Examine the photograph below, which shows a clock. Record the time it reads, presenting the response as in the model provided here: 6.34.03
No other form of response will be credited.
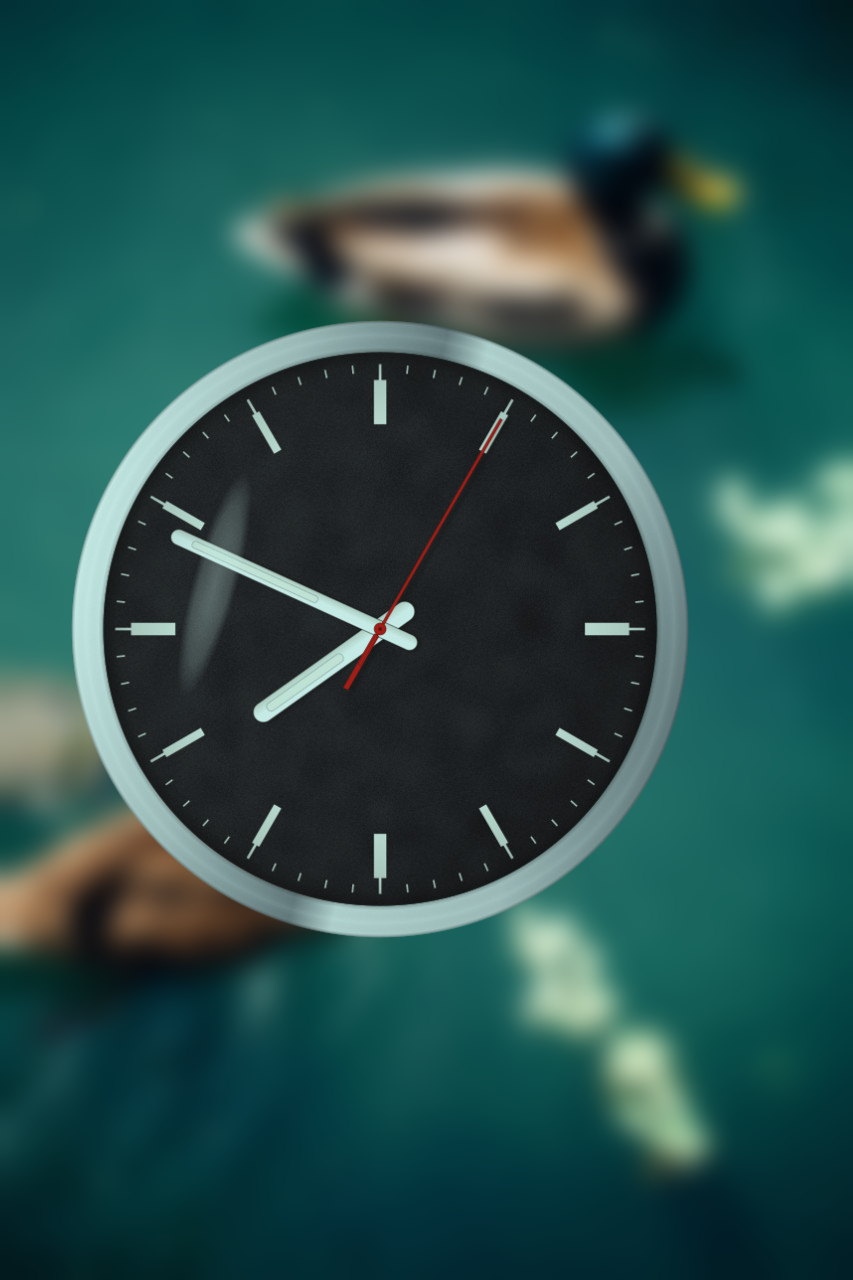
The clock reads 7.49.05
